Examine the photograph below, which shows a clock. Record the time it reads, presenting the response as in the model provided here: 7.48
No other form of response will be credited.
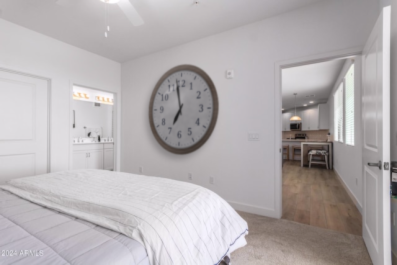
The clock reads 6.58
